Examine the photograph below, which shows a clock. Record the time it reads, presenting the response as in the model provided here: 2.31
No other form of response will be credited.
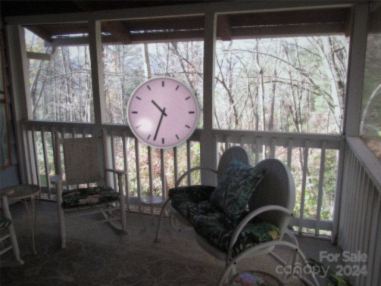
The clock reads 10.33
